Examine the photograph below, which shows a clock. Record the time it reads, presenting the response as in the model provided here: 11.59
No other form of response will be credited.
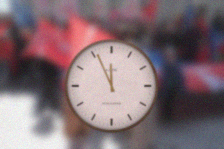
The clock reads 11.56
